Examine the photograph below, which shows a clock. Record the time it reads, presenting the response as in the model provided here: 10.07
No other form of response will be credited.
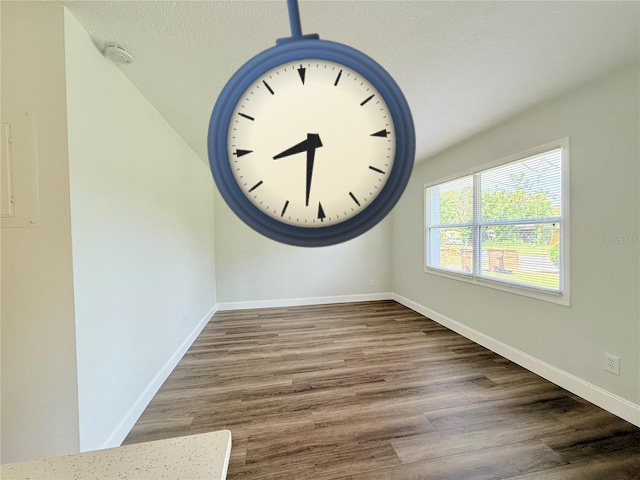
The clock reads 8.32
